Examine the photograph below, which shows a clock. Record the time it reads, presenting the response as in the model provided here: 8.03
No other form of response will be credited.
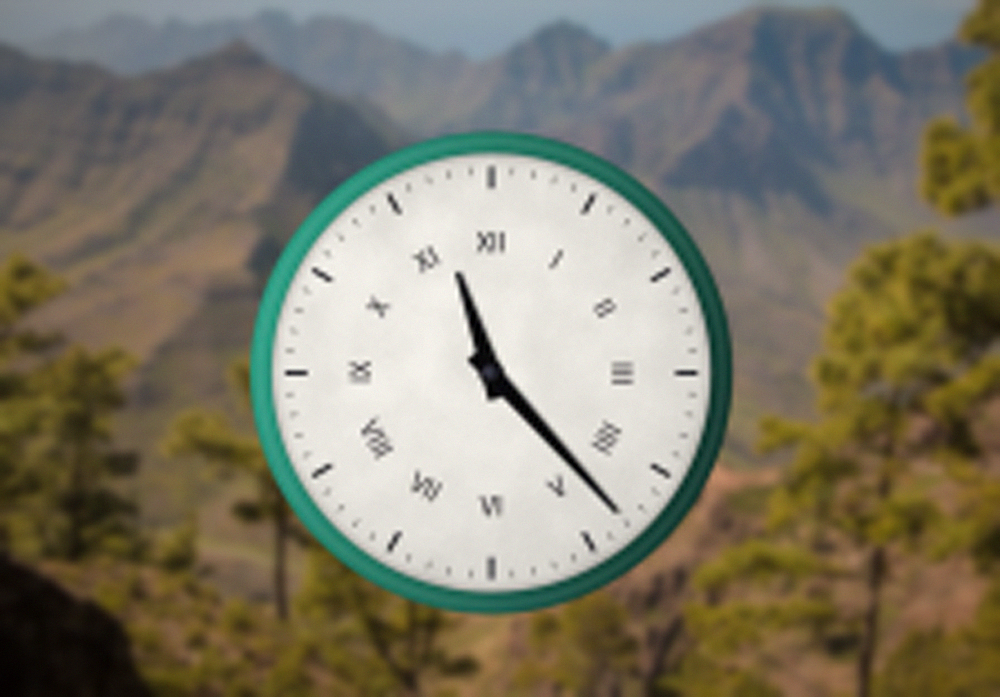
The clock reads 11.23
